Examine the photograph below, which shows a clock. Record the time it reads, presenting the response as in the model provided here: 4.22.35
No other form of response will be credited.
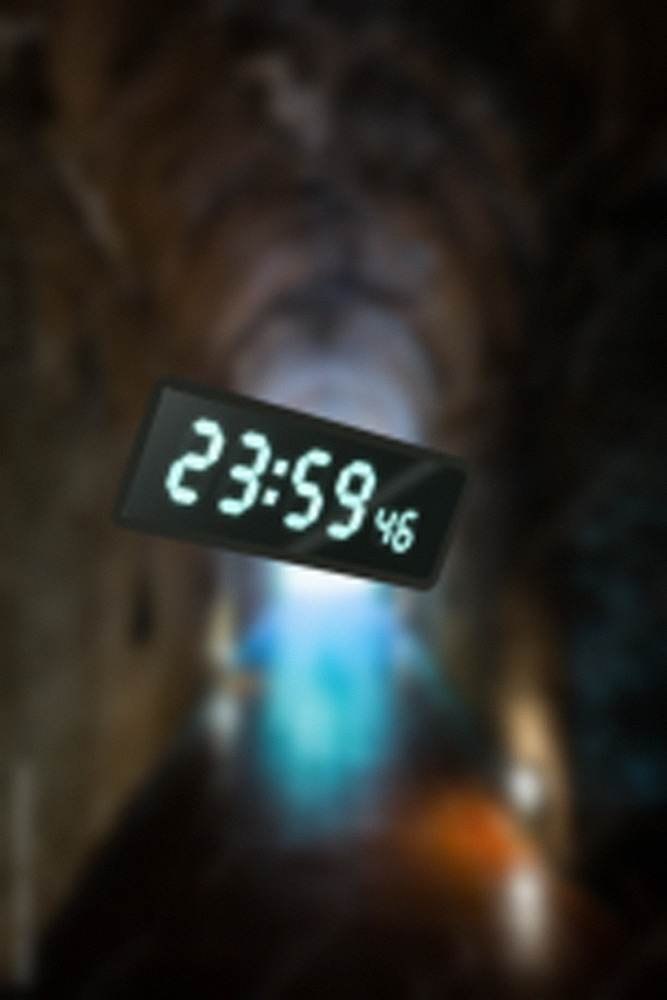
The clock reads 23.59.46
